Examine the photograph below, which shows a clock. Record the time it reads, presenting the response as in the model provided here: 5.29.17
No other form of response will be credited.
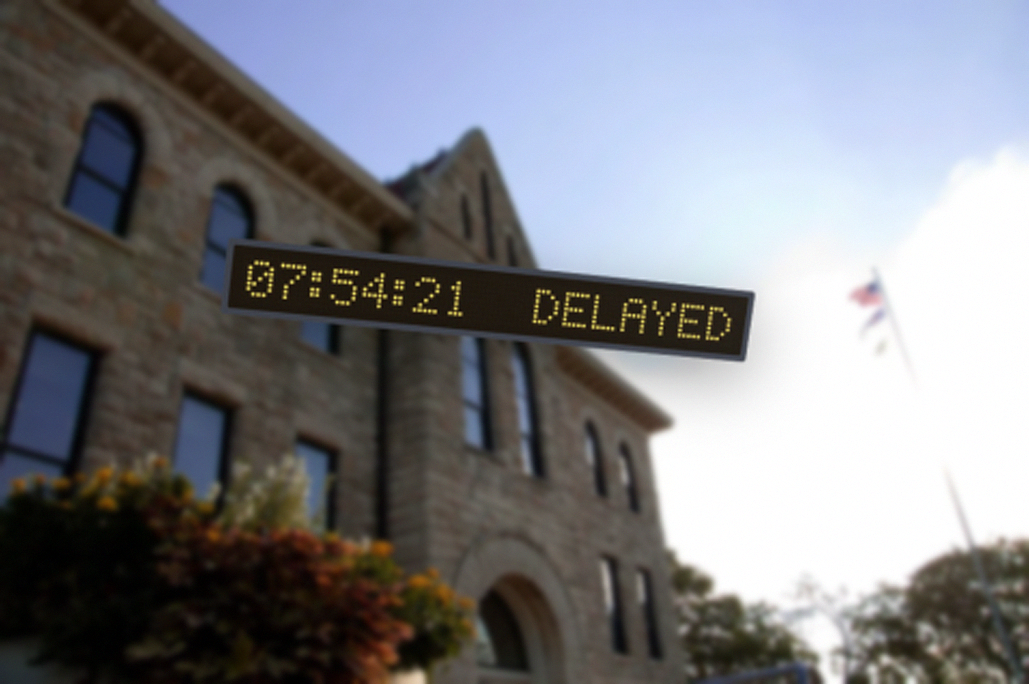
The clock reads 7.54.21
